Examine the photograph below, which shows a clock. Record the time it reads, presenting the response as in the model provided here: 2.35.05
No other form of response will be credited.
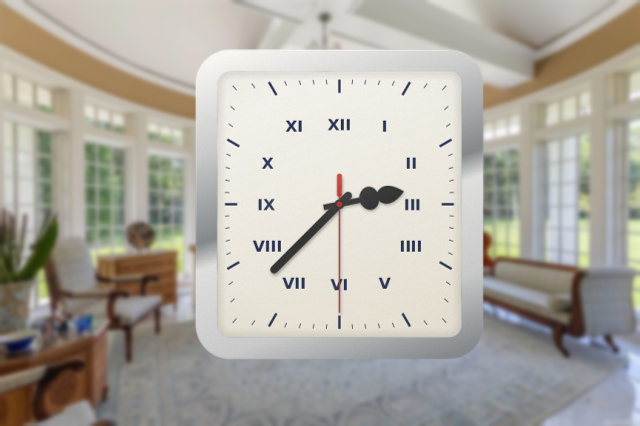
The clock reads 2.37.30
